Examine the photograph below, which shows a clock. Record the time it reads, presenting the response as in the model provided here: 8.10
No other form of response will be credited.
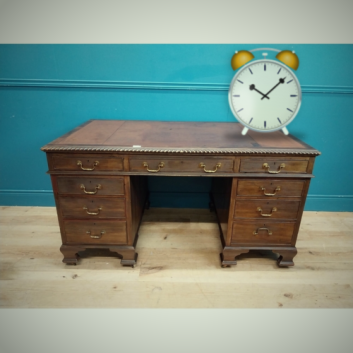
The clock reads 10.08
